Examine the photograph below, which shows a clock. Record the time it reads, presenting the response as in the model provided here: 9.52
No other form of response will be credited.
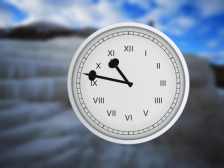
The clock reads 10.47
